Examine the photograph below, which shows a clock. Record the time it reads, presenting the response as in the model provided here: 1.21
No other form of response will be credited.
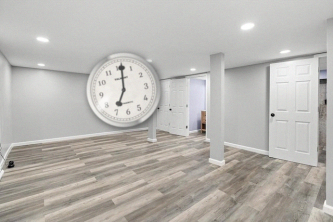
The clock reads 7.01
